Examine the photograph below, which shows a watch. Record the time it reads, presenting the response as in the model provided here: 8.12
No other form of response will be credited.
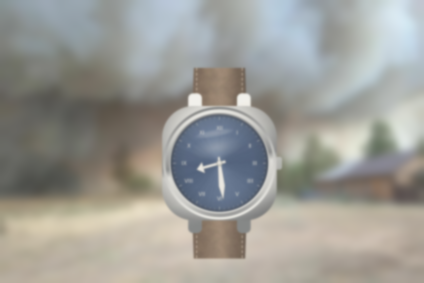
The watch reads 8.29
